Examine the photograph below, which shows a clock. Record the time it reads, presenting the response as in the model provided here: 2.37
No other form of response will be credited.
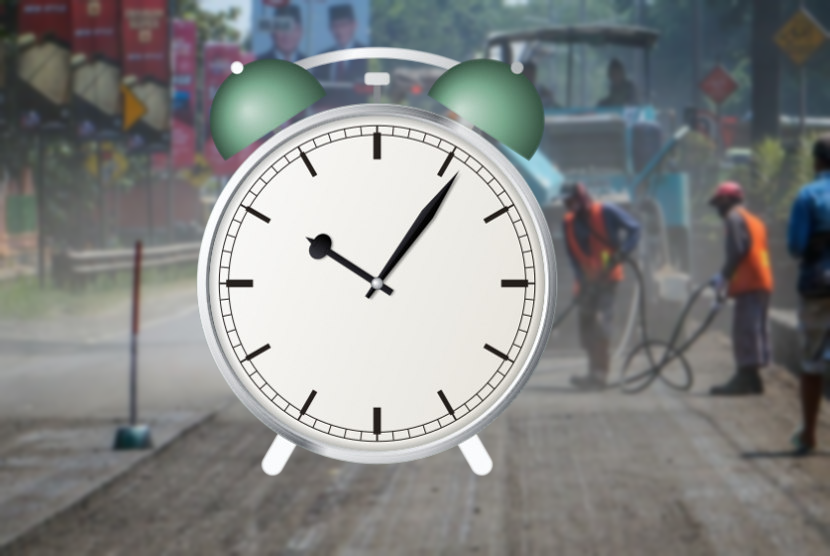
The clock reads 10.06
